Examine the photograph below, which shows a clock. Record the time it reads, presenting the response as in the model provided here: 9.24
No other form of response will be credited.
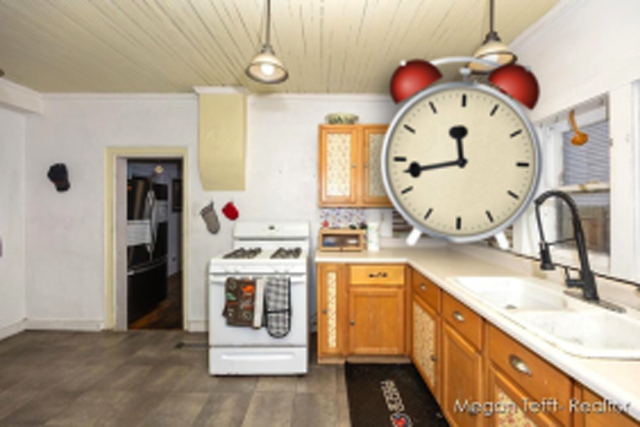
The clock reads 11.43
